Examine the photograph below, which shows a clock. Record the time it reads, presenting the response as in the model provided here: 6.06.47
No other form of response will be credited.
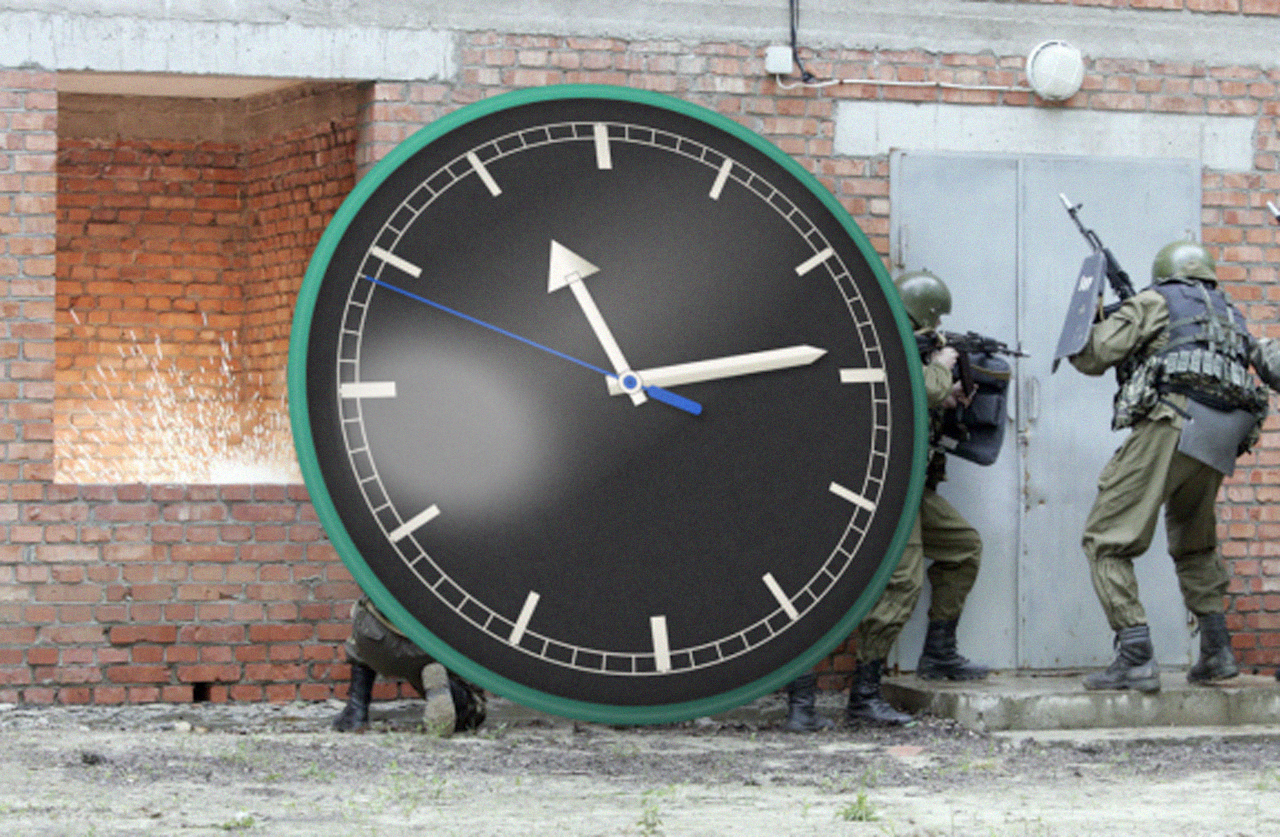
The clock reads 11.13.49
